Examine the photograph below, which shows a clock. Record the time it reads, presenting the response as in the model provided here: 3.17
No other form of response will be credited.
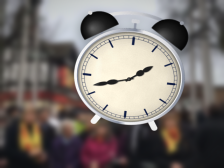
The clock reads 1.42
